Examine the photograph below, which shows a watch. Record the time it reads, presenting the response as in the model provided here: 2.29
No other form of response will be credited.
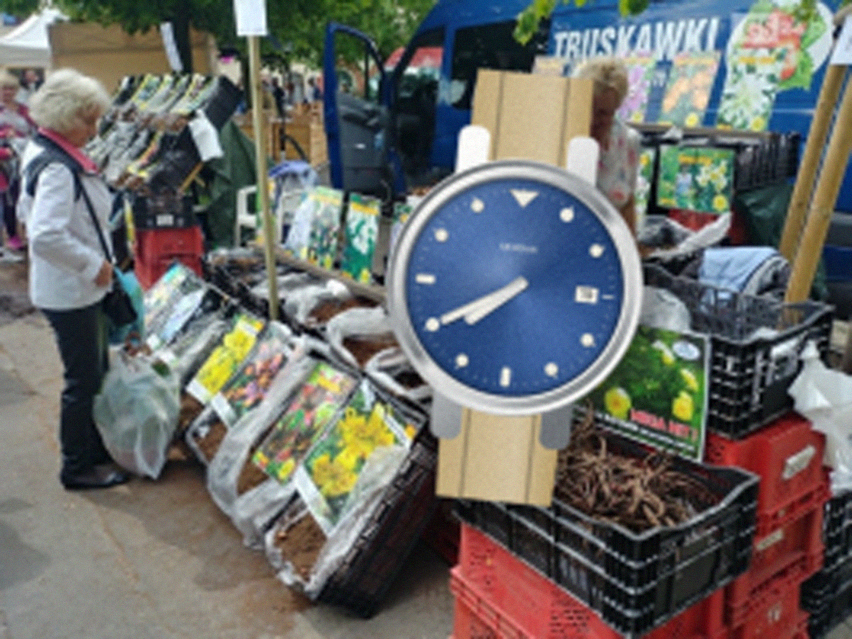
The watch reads 7.40
